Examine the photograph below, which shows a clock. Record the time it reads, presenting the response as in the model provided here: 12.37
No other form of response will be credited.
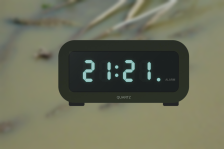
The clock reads 21.21
